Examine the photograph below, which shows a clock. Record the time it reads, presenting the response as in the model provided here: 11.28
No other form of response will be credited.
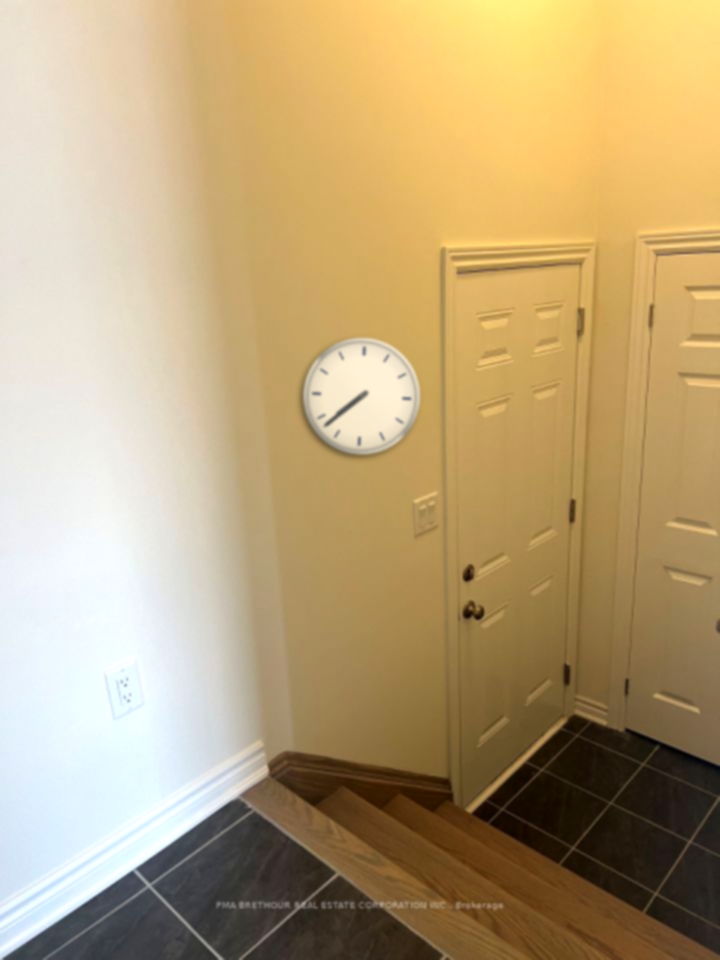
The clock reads 7.38
